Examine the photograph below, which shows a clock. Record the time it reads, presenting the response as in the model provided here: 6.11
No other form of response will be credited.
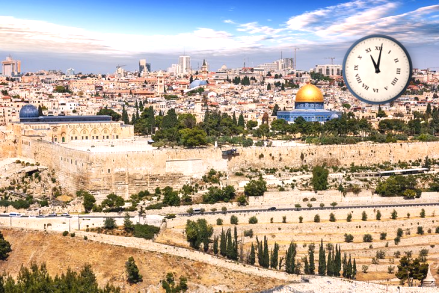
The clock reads 11.01
